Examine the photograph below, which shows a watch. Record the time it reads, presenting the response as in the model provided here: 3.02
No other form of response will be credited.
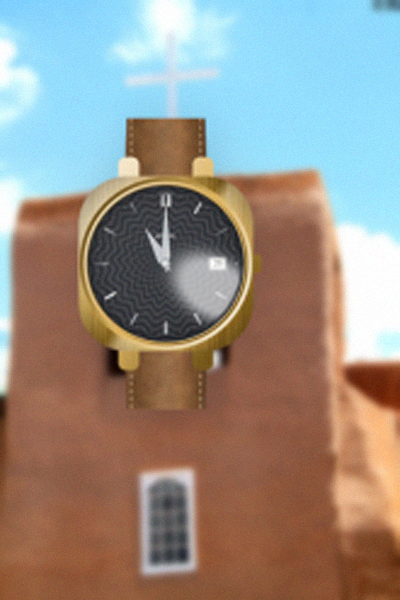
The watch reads 11.00
